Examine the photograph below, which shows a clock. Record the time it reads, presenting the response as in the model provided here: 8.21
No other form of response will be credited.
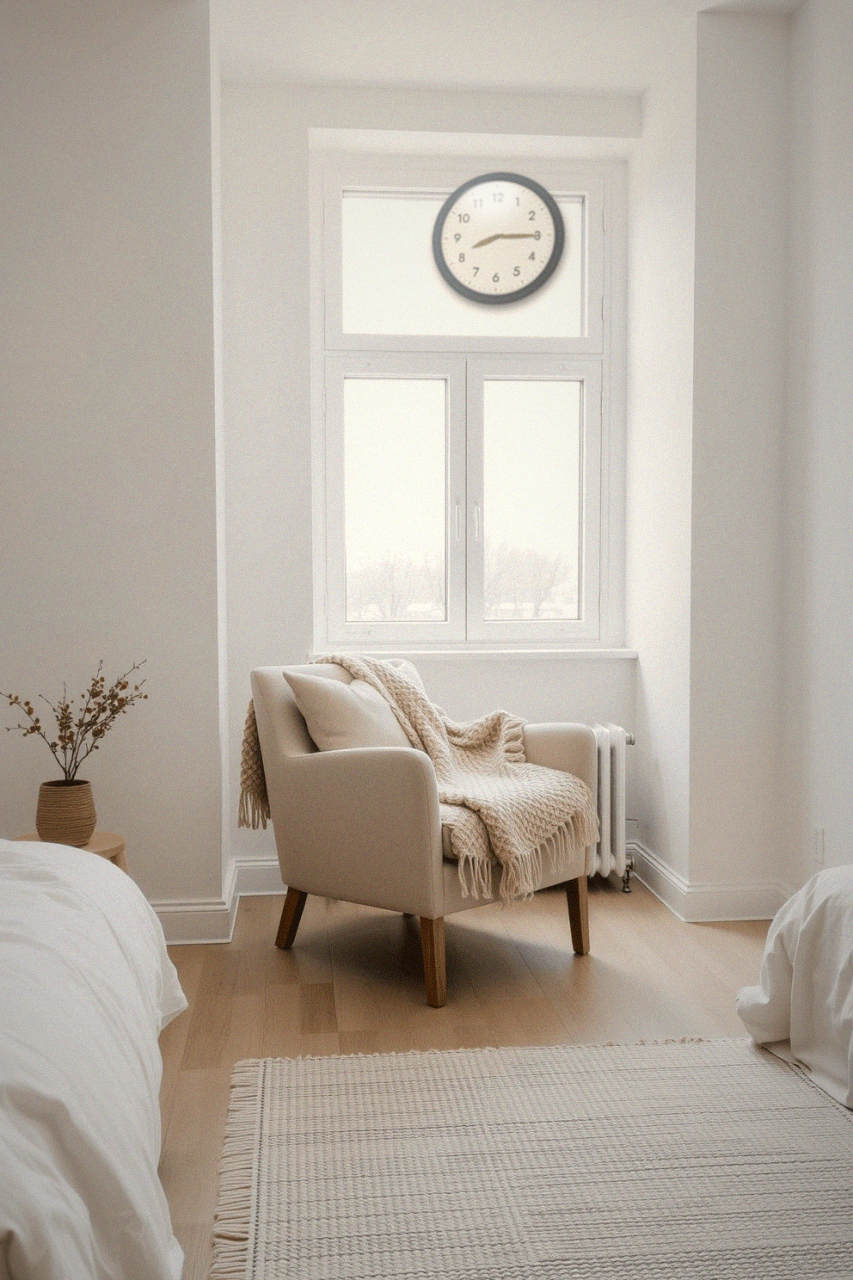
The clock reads 8.15
